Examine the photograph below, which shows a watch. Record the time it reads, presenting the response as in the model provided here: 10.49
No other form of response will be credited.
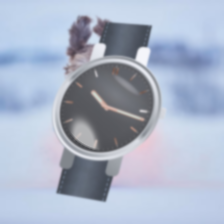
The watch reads 10.17
